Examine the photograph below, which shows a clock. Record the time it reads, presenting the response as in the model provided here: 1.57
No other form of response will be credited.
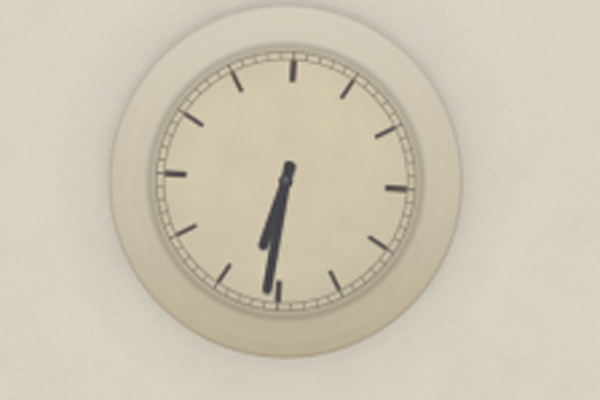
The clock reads 6.31
